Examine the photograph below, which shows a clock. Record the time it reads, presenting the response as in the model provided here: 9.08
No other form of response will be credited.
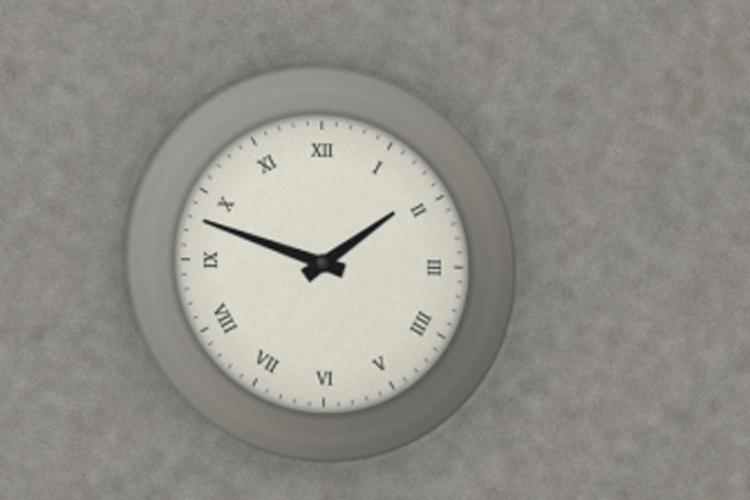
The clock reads 1.48
